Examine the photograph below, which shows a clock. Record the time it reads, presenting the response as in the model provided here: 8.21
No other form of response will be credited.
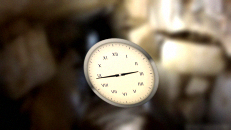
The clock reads 2.44
